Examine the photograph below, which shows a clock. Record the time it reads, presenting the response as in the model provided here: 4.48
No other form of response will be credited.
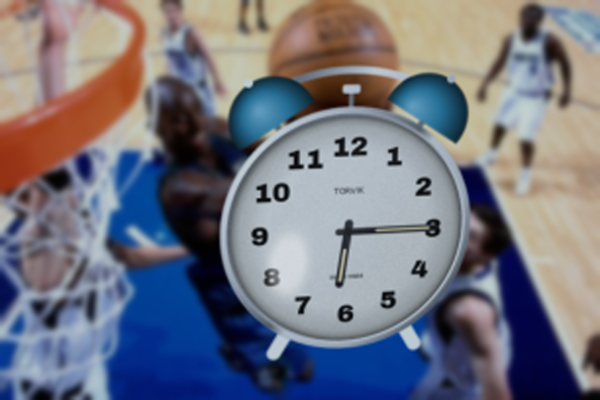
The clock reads 6.15
